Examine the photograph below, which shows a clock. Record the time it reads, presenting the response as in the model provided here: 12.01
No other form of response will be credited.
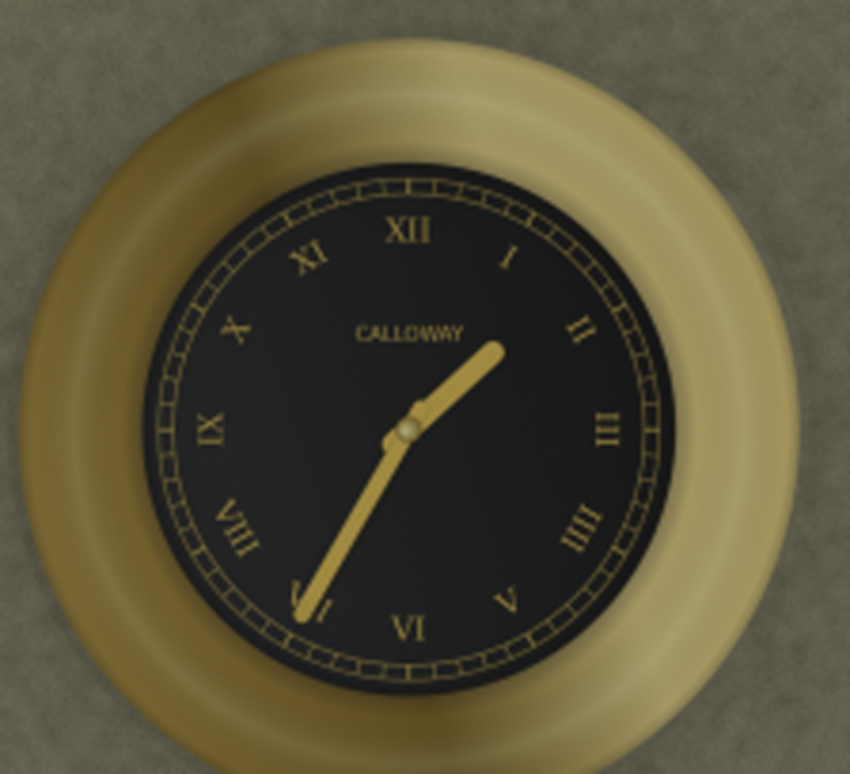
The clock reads 1.35
